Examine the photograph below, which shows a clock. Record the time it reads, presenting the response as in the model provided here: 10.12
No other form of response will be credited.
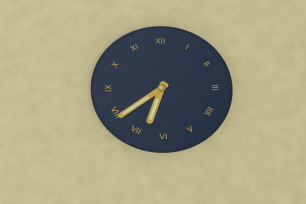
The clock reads 6.39
